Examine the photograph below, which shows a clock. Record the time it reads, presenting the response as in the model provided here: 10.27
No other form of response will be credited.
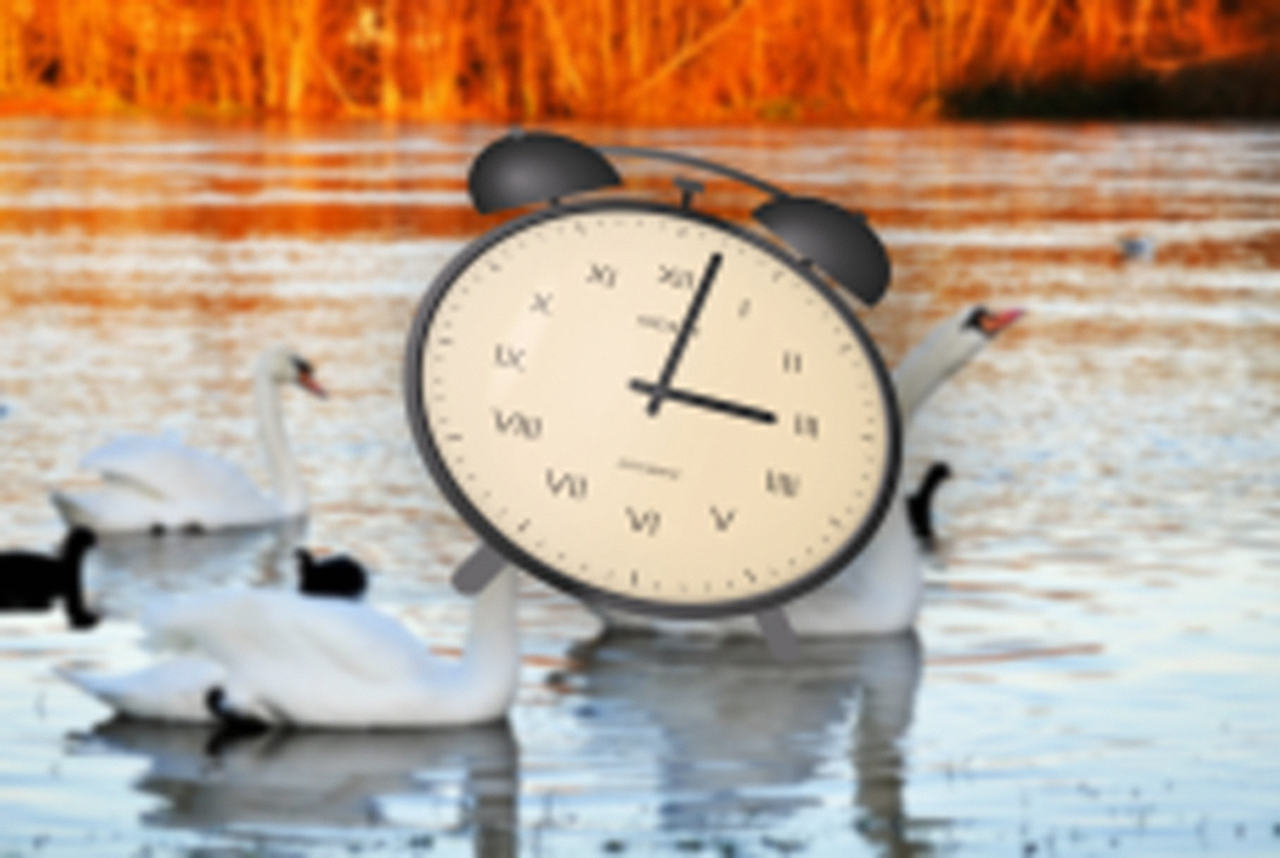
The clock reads 3.02
